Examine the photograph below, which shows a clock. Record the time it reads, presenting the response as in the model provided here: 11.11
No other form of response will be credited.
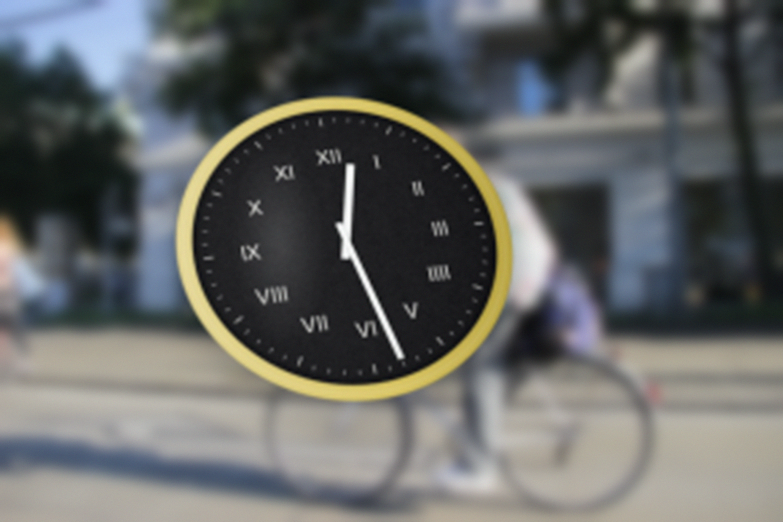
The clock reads 12.28
